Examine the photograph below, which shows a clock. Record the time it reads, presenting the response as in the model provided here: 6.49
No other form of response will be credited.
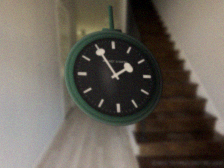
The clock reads 1.55
